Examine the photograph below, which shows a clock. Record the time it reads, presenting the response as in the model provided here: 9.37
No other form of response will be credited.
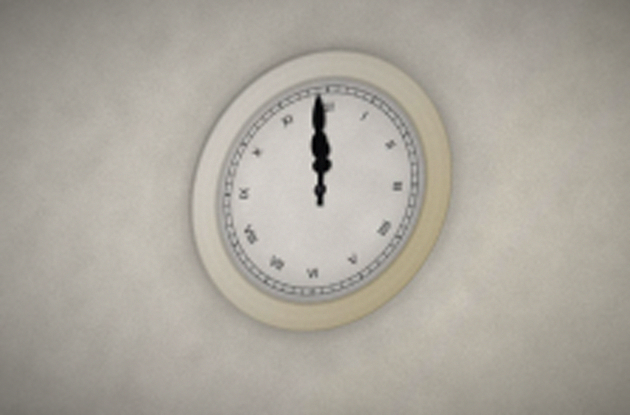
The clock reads 11.59
